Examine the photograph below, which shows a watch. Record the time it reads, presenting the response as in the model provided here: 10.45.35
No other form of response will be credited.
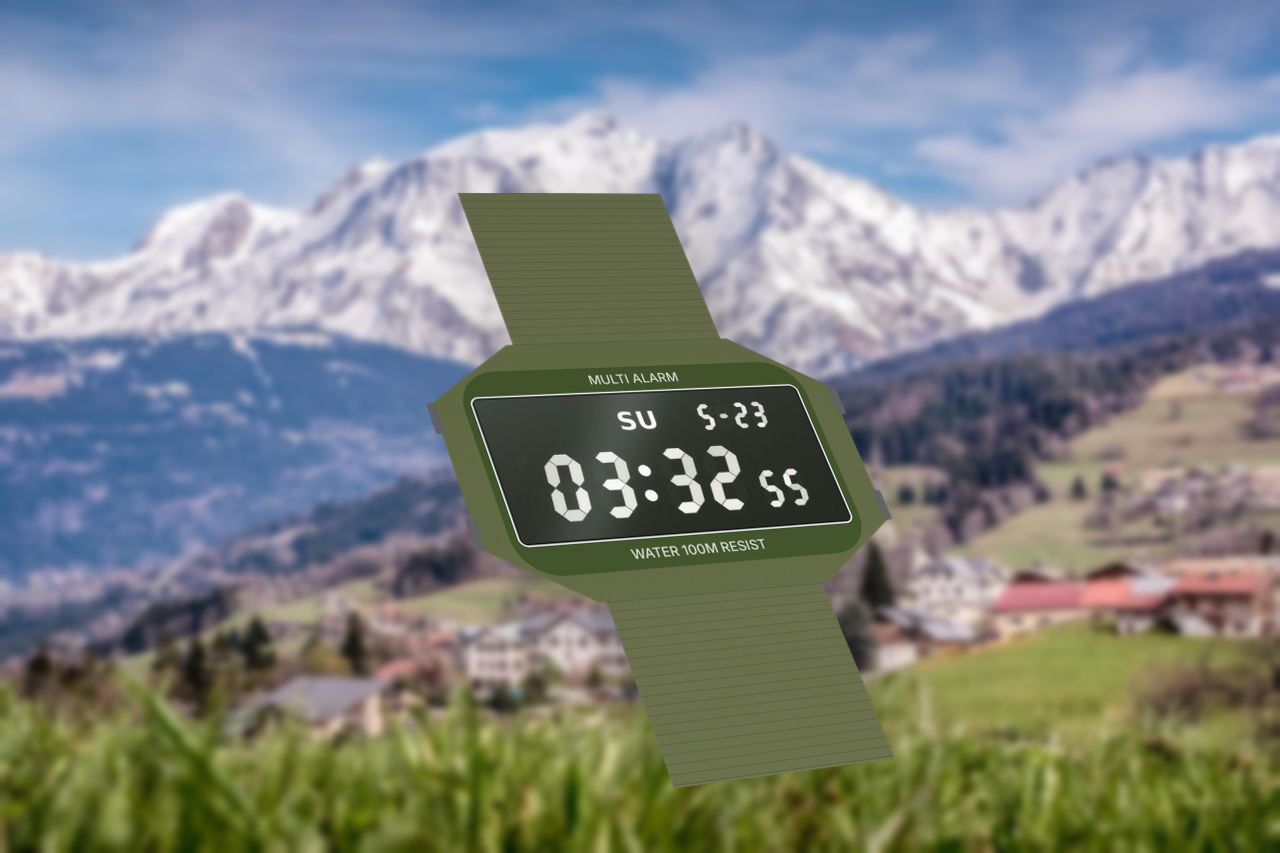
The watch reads 3.32.55
